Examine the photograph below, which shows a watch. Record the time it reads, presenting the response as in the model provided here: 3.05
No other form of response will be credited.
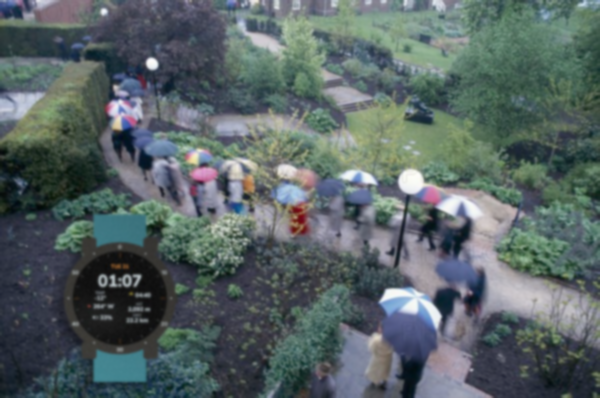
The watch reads 1.07
